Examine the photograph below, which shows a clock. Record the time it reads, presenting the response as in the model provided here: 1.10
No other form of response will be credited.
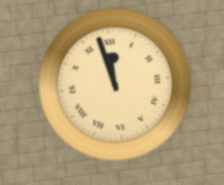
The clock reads 11.58
